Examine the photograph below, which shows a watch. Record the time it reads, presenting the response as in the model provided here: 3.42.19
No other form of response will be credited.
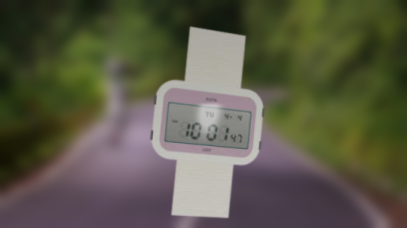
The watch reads 10.01.47
